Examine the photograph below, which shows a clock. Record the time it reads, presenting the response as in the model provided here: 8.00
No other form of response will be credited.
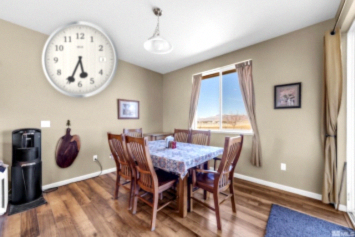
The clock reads 5.34
